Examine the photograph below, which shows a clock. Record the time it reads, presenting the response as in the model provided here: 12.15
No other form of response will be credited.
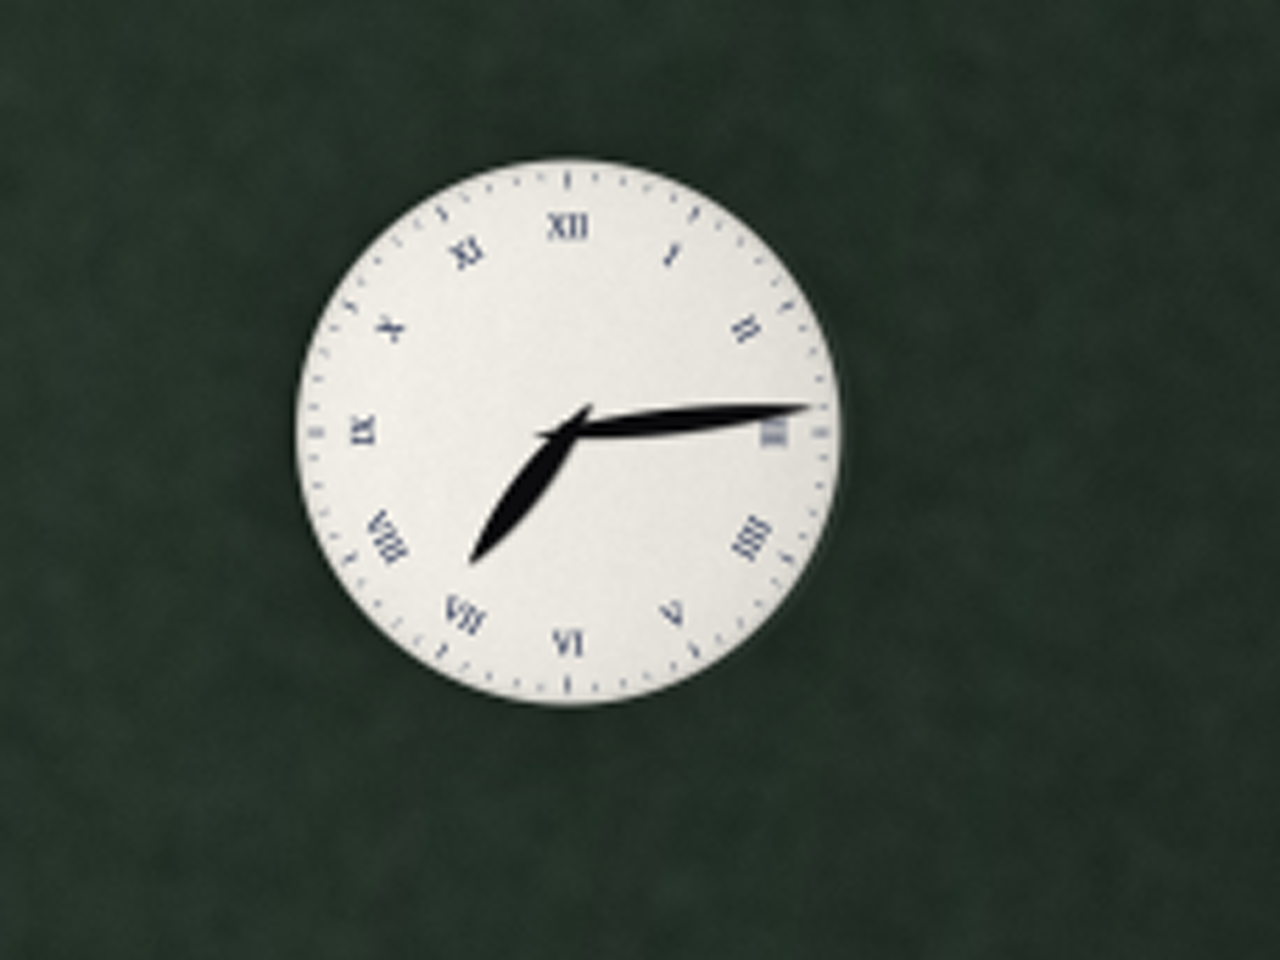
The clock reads 7.14
